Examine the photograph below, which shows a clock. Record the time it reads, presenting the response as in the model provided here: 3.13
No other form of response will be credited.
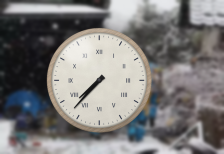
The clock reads 7.37
